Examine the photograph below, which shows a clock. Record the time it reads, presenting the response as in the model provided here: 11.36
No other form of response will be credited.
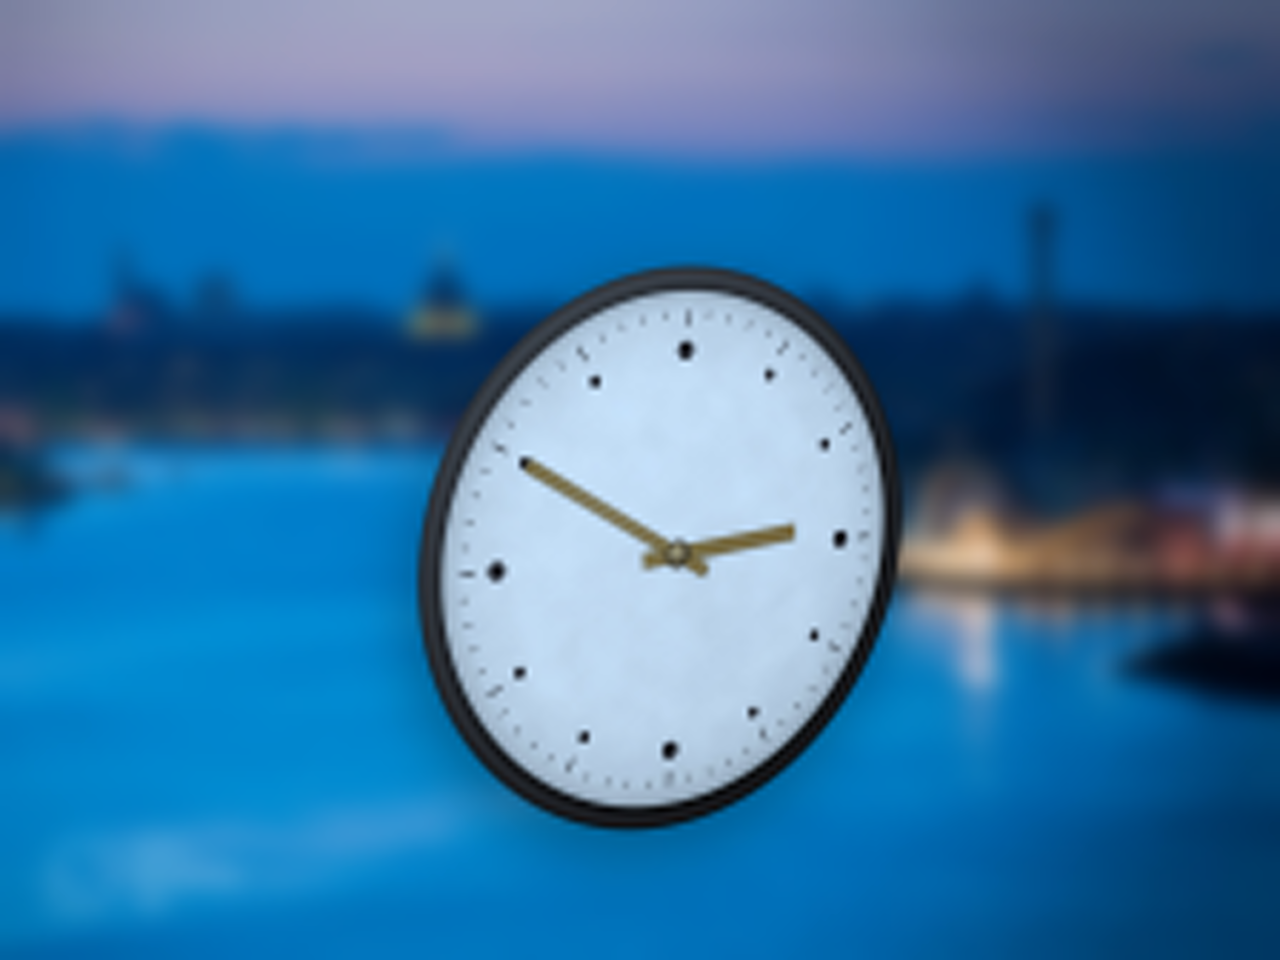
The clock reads 2.50
